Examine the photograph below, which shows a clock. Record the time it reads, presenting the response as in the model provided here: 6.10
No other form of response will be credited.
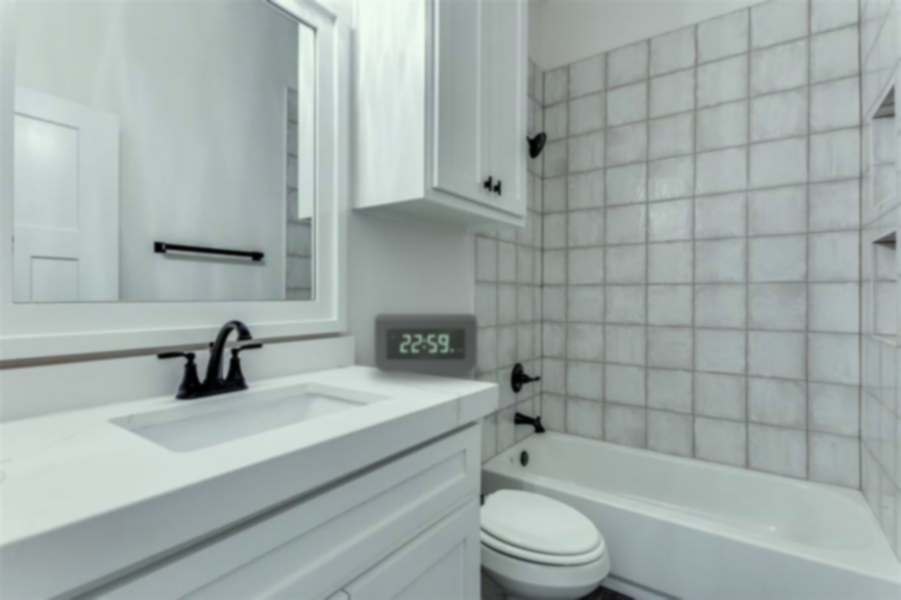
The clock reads 22.59
